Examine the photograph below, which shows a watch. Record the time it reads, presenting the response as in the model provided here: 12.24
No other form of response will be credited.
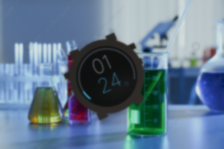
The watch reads 1.24
